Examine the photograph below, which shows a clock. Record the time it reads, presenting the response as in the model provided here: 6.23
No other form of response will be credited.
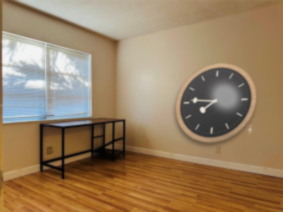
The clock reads 7.46
